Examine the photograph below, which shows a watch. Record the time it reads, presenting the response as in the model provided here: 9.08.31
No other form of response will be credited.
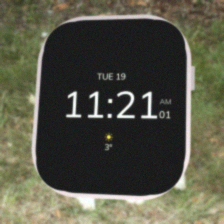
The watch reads 11.21.01
